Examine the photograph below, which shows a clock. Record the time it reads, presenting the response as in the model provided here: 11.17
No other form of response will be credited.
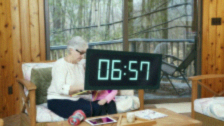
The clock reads 6.57
